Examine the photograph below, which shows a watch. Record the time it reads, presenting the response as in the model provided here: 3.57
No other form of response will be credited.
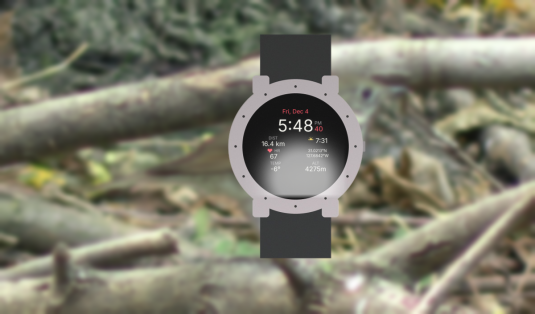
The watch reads 5.48
